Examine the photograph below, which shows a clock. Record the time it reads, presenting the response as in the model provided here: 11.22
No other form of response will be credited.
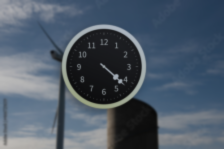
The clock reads 4.22
